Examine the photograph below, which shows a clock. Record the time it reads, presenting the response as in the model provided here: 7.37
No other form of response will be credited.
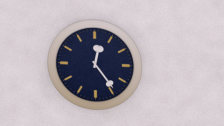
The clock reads 12.24
